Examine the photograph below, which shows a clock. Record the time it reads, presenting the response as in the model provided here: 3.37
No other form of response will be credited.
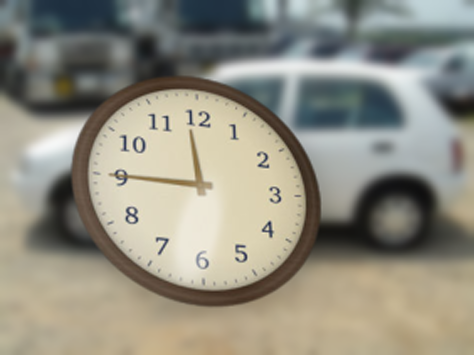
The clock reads 11.45
